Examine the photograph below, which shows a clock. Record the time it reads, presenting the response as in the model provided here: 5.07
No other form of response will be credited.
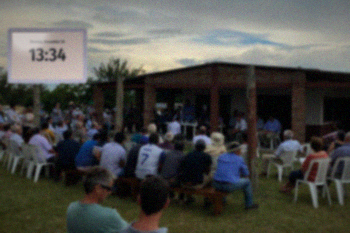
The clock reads 13.34
